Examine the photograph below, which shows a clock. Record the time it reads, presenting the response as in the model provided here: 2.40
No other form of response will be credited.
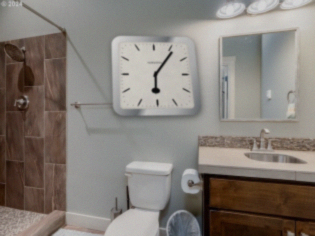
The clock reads 6.06
